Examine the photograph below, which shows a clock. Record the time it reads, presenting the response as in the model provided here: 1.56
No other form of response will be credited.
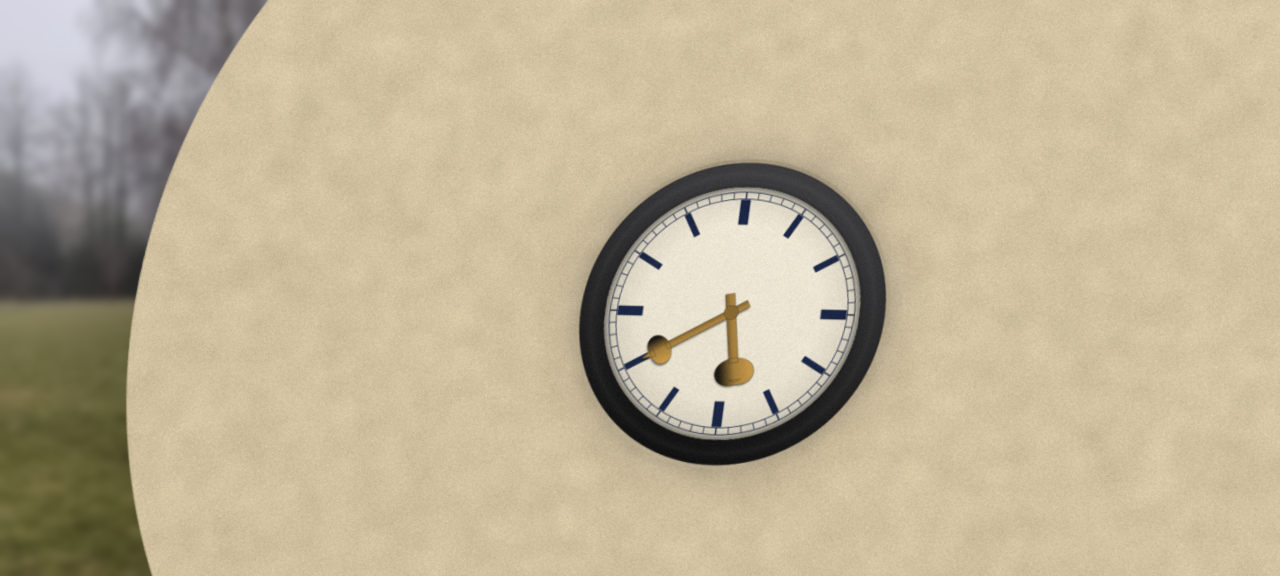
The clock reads 5.40
